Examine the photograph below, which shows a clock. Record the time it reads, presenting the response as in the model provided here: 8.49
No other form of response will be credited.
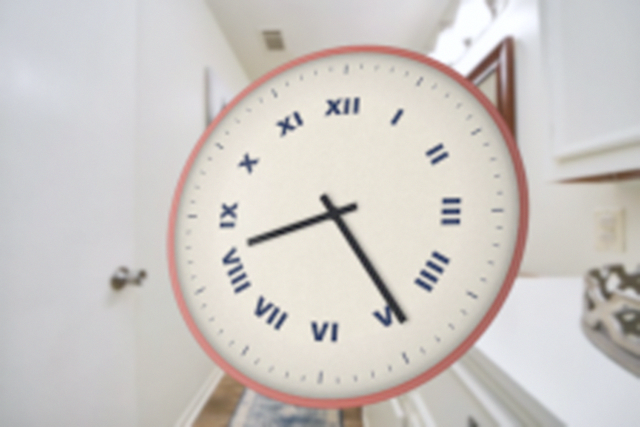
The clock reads 8.24
